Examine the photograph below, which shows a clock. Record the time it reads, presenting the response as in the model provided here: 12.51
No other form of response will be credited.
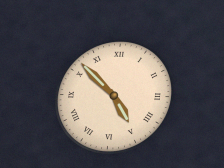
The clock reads 4.52
